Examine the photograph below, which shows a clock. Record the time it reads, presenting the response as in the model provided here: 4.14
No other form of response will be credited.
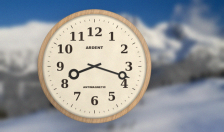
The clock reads 8.18
